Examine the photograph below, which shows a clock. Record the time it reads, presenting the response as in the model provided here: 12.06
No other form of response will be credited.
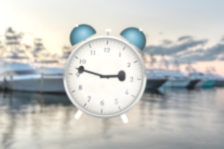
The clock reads 2.47
